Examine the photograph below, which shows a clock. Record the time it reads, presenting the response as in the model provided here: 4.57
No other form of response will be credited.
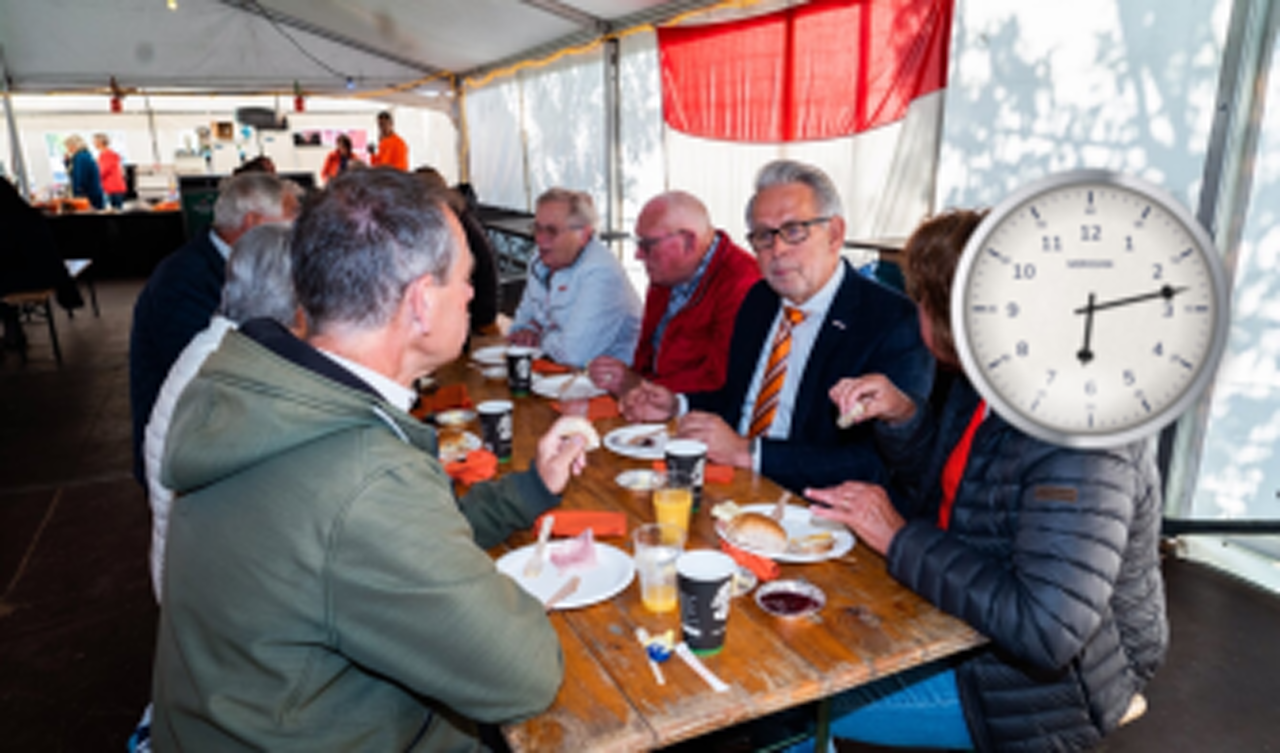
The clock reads 6.13
